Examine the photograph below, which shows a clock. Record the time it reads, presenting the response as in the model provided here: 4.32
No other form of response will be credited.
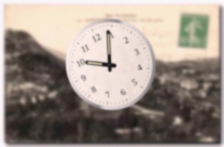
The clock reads 10.04
